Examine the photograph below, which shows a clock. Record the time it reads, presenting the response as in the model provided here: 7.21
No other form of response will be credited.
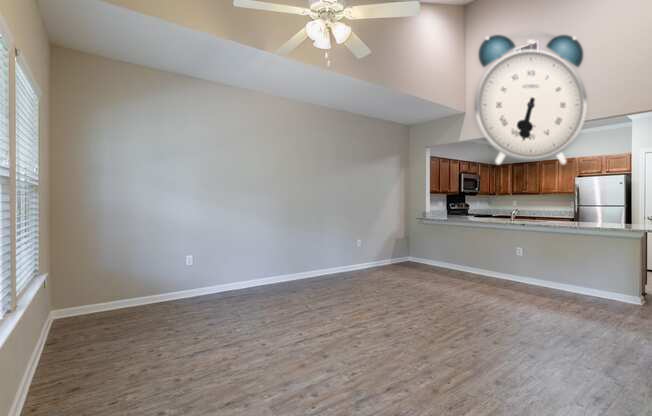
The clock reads 6.32
